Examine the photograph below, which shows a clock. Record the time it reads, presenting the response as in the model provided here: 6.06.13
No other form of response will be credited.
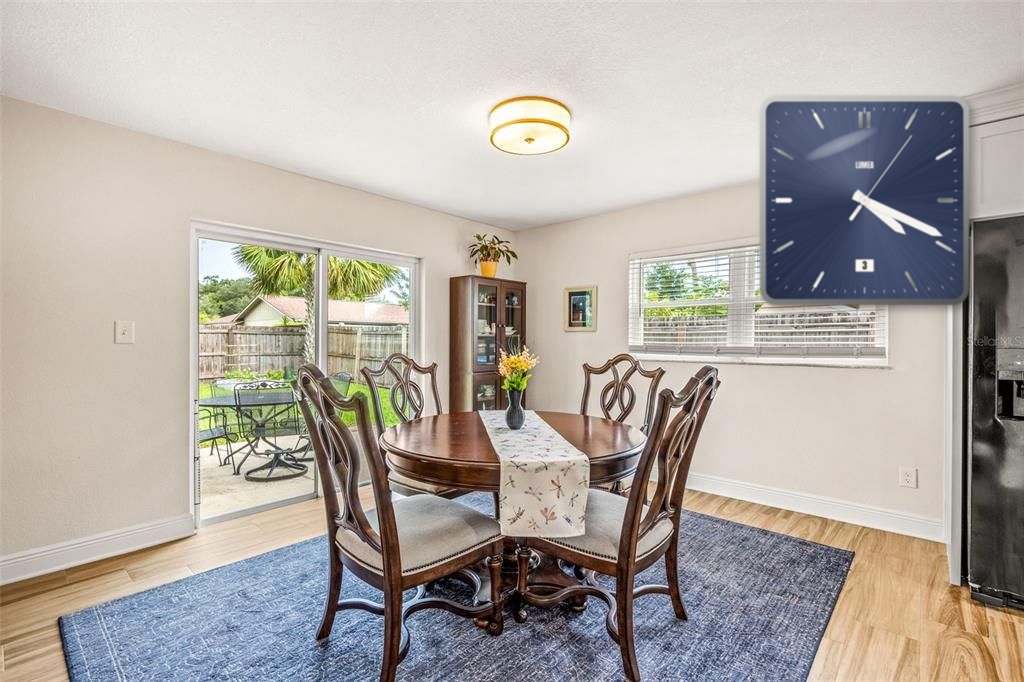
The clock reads 4.19.06
